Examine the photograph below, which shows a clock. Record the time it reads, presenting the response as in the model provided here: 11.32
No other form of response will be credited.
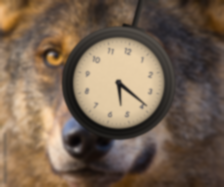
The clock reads 5.19
